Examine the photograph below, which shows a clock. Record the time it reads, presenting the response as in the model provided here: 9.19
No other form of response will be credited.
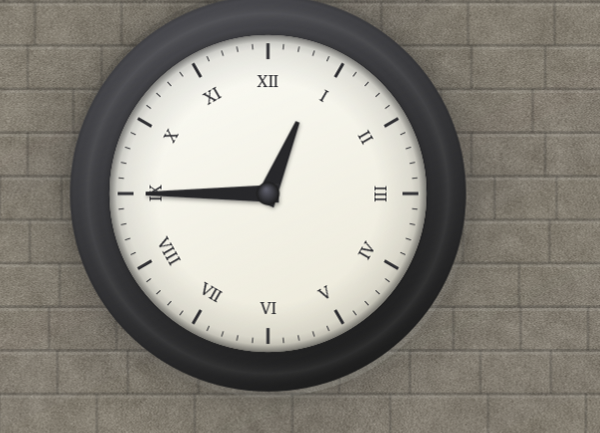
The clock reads 12.45
